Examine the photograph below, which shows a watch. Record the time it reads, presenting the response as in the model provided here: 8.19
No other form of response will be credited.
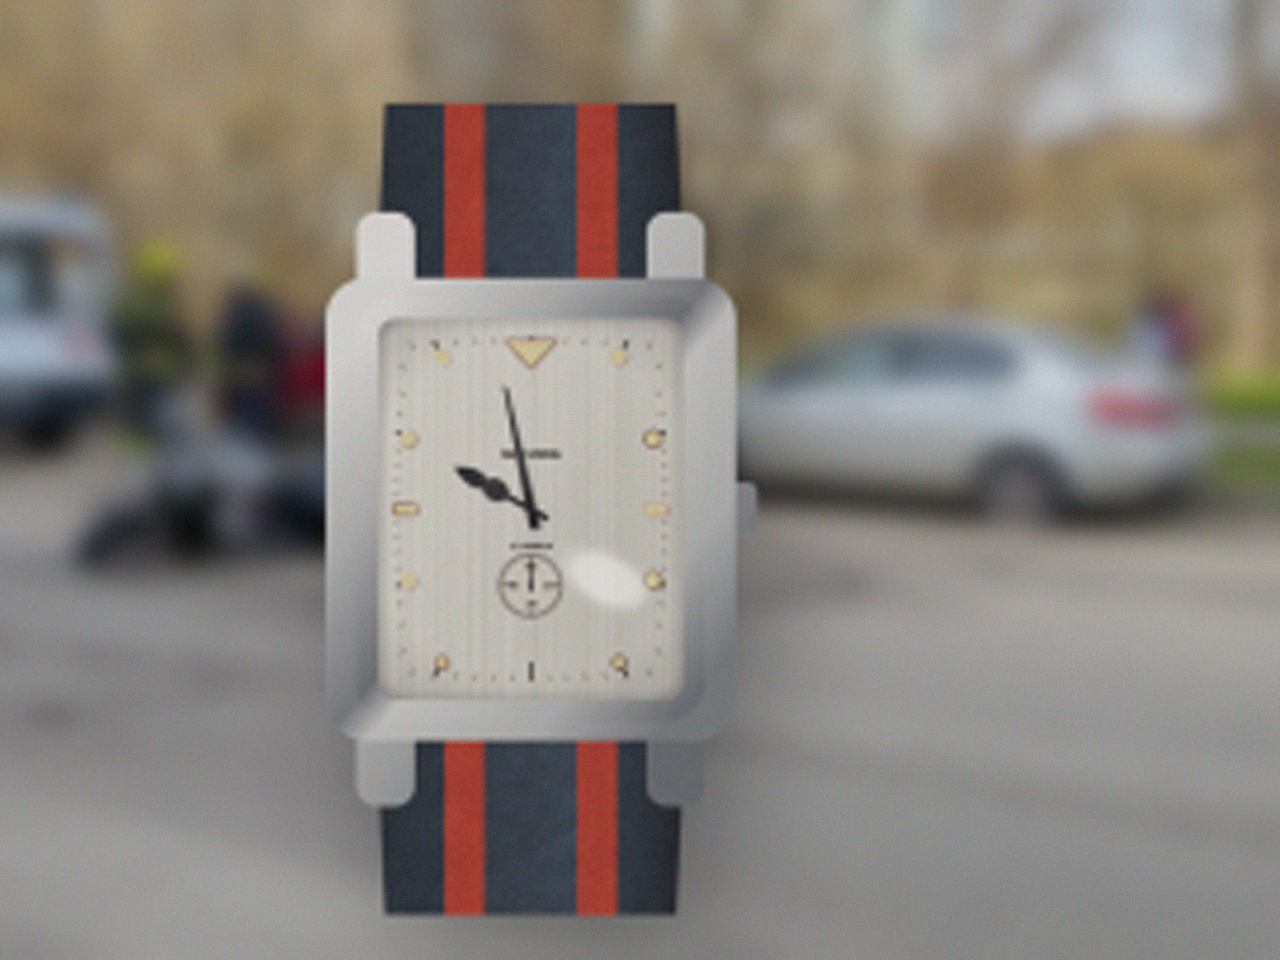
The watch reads 9.58
